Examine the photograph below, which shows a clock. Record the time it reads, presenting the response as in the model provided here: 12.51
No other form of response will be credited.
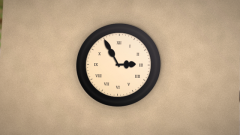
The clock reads 2.55
